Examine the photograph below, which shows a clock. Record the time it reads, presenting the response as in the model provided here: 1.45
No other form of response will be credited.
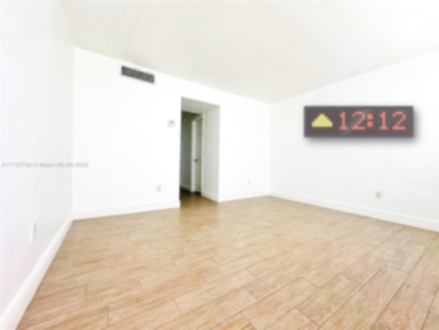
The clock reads 12.12
